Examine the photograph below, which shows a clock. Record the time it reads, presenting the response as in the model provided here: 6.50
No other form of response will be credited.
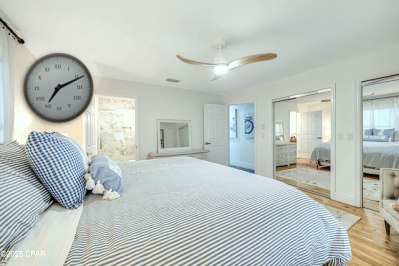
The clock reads 7.11
